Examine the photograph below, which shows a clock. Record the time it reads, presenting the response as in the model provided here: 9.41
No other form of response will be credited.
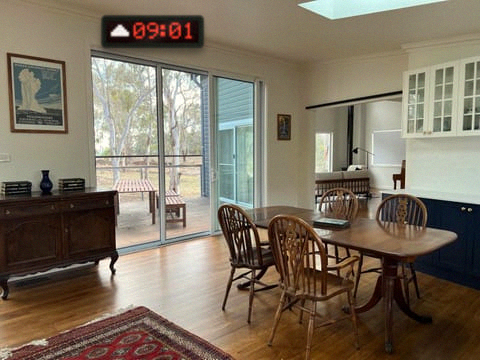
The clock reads 9.01
